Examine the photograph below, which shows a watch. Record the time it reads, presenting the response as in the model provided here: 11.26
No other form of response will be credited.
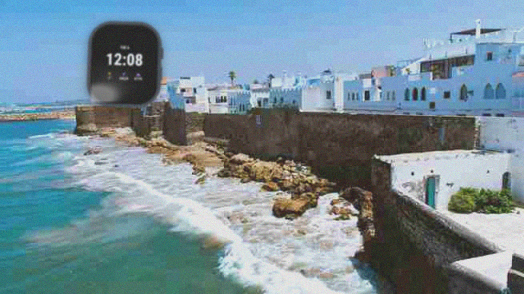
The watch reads 12.08
